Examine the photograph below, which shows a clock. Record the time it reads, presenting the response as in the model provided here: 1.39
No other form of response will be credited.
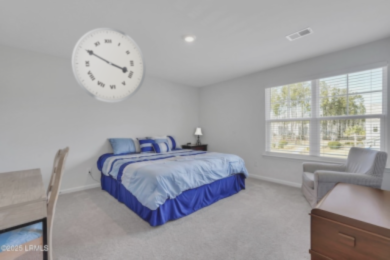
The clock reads 3.50
